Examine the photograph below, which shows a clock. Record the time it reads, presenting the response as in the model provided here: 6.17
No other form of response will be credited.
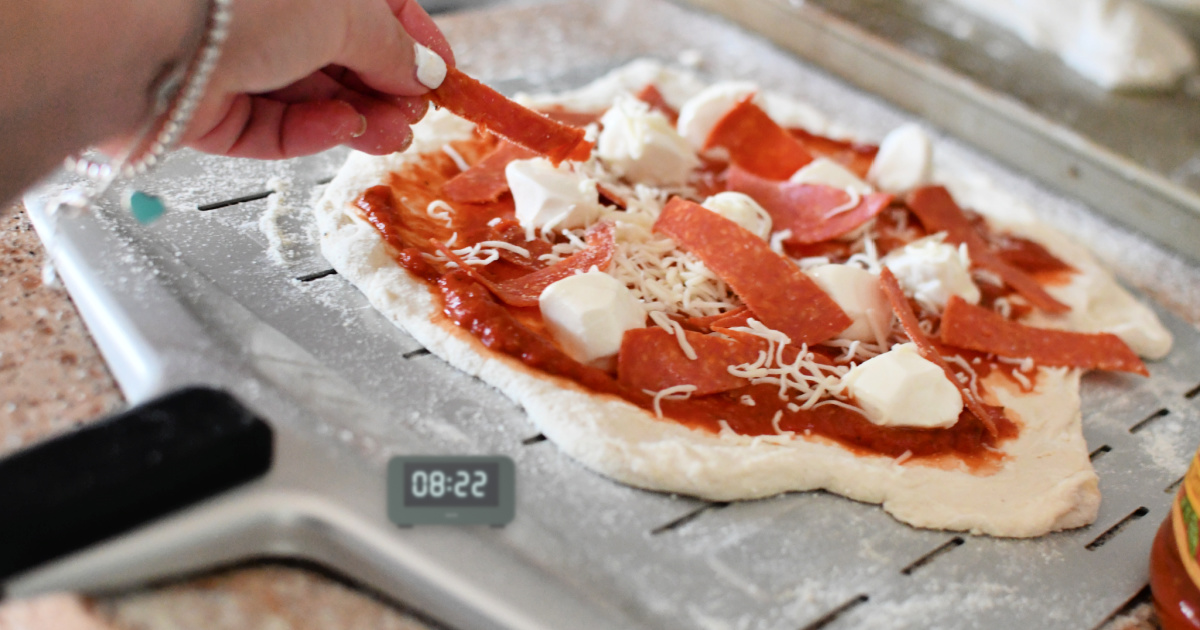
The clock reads 8.22
